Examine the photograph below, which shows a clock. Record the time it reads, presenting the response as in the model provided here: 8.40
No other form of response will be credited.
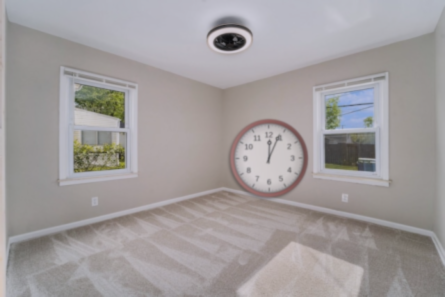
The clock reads 12.04
